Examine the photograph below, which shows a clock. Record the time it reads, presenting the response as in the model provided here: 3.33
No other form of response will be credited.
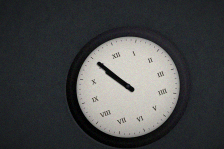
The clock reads 10.55
